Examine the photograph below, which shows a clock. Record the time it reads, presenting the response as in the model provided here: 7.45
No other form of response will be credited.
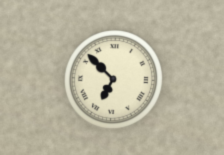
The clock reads 6.52
